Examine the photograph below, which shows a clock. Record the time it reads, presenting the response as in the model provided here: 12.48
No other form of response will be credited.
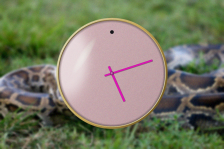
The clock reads 5.12
